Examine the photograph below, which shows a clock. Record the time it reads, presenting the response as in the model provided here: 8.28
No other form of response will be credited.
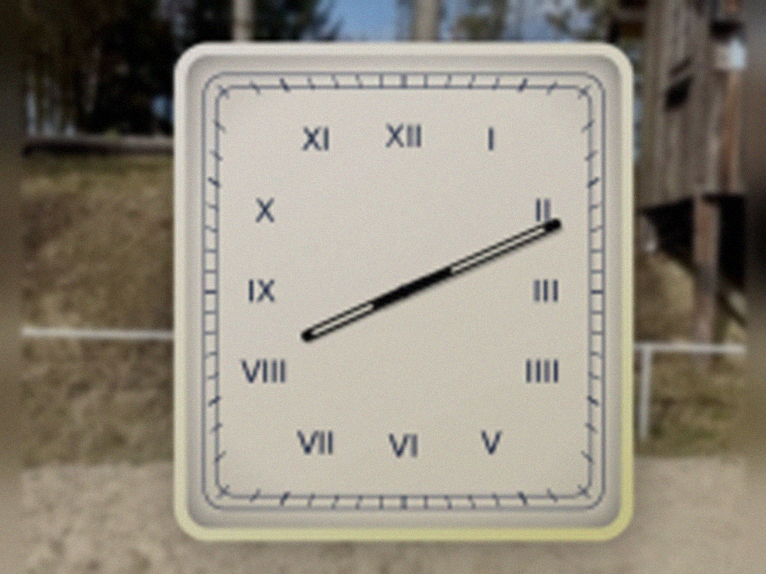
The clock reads 8.11
